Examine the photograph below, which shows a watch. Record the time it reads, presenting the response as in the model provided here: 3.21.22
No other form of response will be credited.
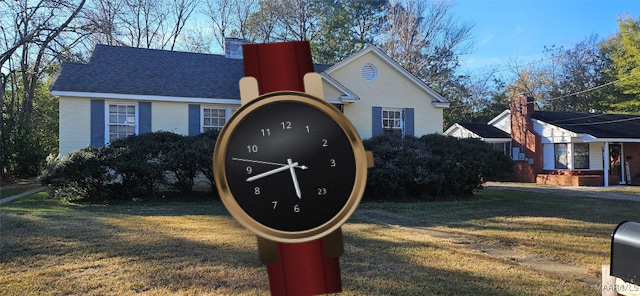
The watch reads 5.42.47
